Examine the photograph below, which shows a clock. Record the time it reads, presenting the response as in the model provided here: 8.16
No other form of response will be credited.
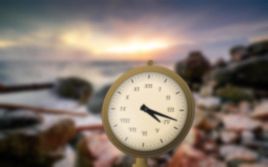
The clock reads 4.18
